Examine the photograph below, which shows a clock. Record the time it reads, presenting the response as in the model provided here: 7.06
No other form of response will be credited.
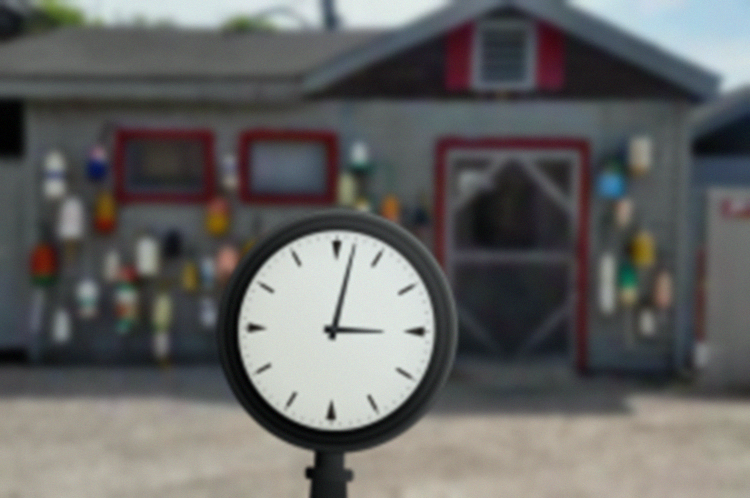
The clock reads 3.02
